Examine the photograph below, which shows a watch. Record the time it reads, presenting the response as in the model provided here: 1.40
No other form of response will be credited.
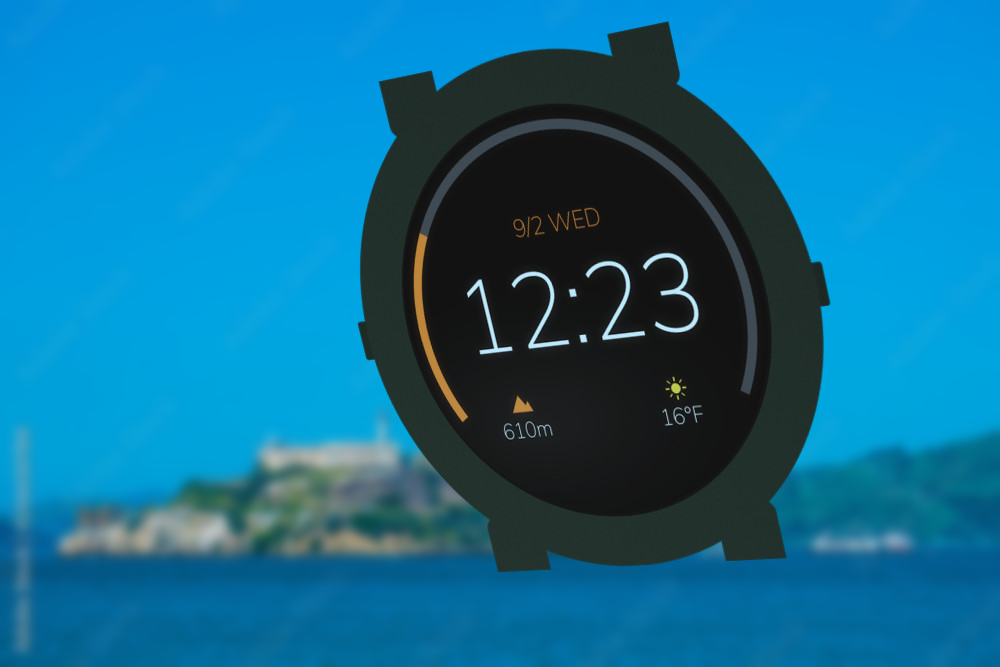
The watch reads 12.23
